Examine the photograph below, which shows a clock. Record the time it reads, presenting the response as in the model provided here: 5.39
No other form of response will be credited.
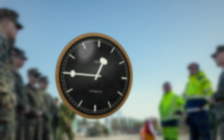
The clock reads 12.45
